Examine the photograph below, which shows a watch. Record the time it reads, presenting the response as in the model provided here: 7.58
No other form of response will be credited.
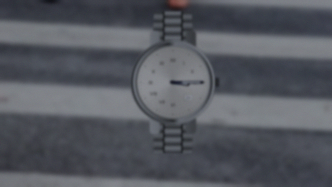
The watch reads 3.15
